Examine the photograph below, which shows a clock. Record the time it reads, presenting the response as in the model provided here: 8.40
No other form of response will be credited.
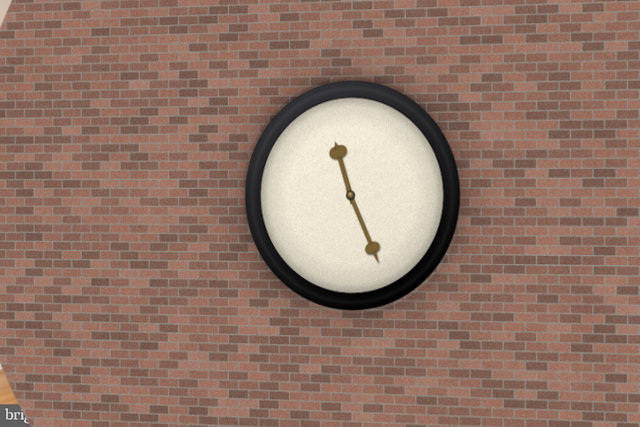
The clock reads 11.26
